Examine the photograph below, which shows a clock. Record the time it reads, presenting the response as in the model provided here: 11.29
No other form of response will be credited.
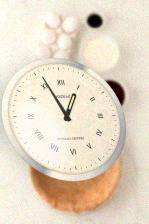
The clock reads 12.56
